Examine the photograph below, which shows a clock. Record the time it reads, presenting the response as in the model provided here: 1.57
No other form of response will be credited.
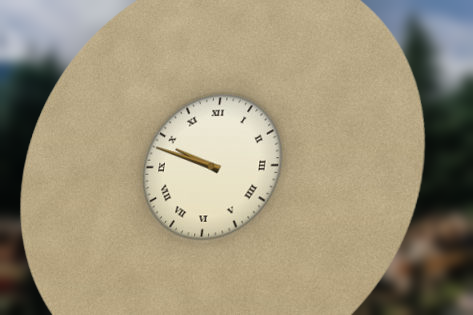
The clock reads 9.48
